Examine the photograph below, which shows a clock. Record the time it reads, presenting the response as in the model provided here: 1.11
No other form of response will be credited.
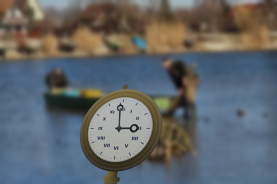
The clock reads 2.59
